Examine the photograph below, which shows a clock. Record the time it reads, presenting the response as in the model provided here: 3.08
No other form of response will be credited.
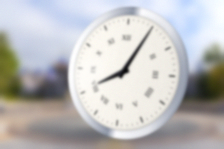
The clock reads 8.05
